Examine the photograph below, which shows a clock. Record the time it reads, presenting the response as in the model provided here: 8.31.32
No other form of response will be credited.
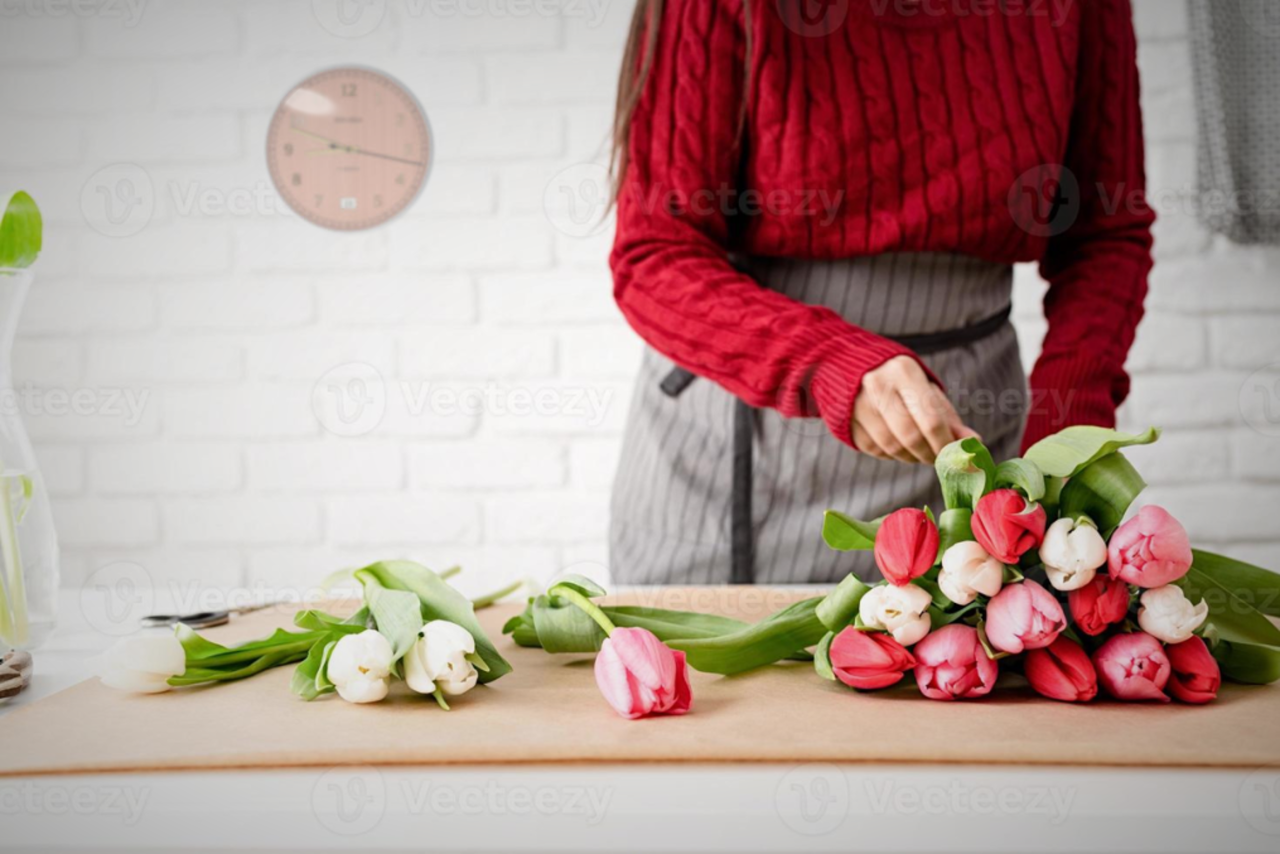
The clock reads 8.48.17
